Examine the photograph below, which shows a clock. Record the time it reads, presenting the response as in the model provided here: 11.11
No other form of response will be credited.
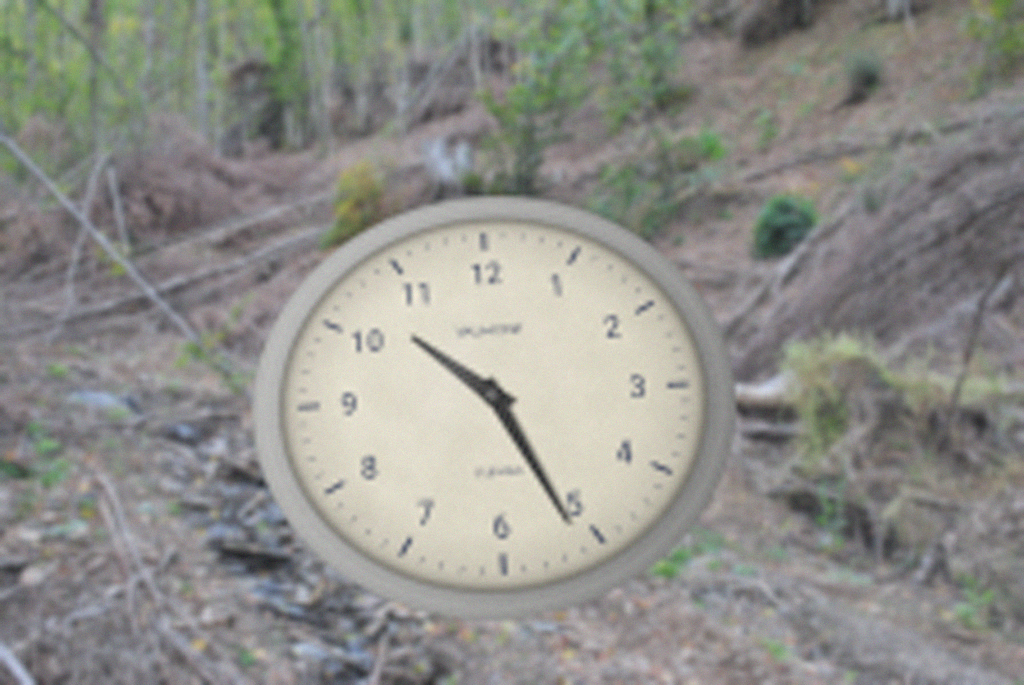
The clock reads 10.26
